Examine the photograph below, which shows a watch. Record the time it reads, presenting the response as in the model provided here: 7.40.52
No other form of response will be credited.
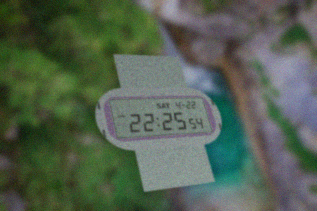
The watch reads 22.25.54
